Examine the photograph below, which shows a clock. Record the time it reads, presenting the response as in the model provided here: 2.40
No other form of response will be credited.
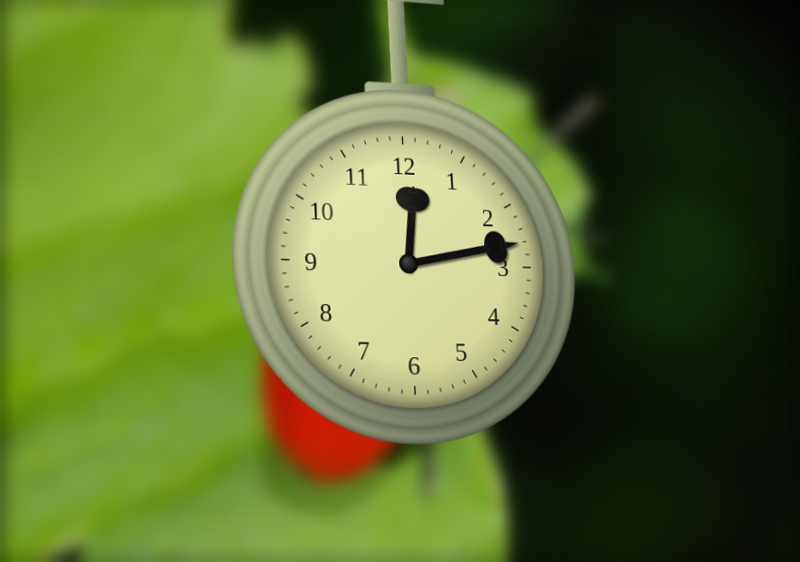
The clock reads 12.13
